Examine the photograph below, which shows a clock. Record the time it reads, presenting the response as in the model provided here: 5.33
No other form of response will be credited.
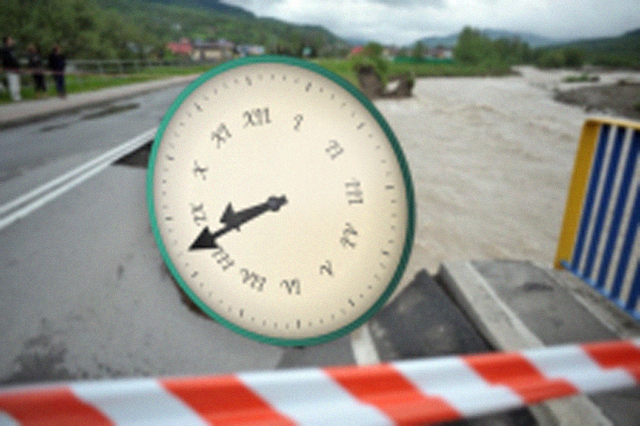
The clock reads 8.42
